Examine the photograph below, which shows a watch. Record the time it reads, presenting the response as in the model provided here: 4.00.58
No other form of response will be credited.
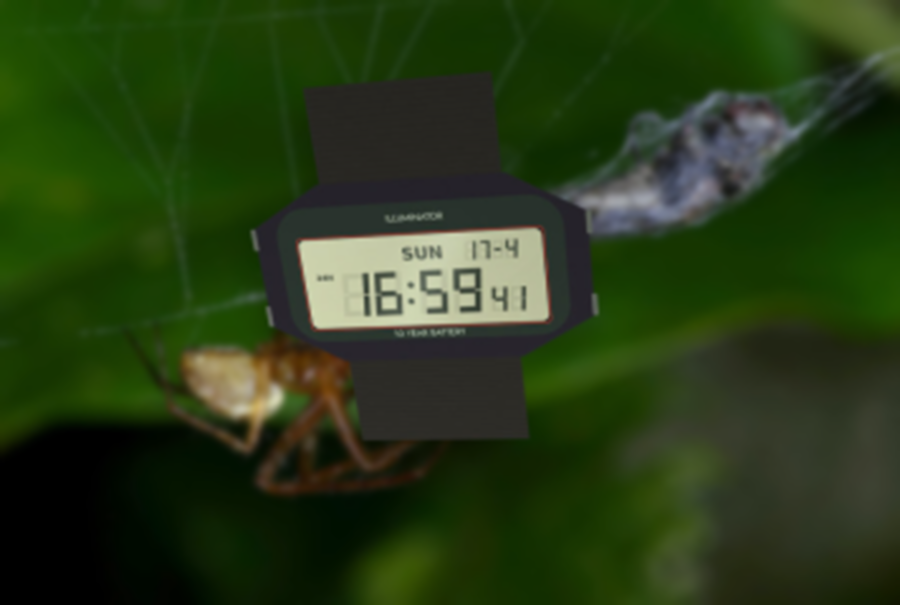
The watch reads 16.59.41
